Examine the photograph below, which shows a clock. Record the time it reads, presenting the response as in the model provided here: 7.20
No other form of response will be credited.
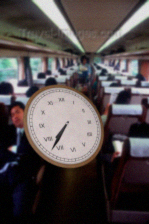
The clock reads 7.37
